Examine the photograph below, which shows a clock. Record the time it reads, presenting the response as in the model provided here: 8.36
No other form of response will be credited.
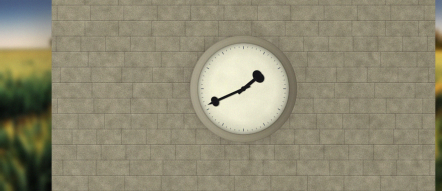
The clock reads 1.41
